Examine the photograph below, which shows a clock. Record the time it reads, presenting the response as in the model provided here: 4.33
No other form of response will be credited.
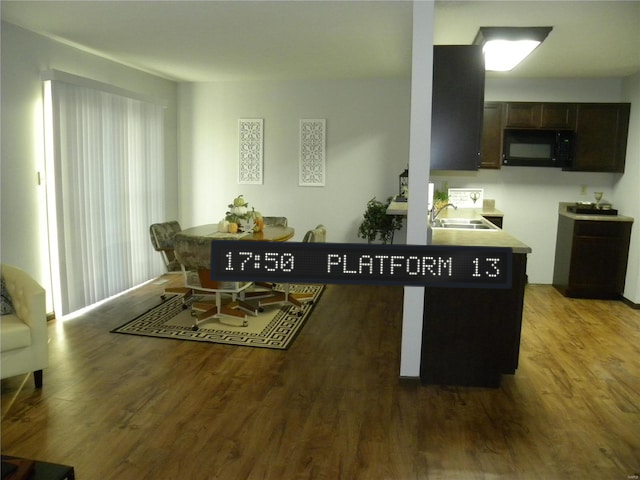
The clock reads 17.50
